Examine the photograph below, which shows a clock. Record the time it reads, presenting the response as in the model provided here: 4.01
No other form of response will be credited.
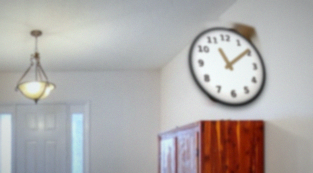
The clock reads 11.09
